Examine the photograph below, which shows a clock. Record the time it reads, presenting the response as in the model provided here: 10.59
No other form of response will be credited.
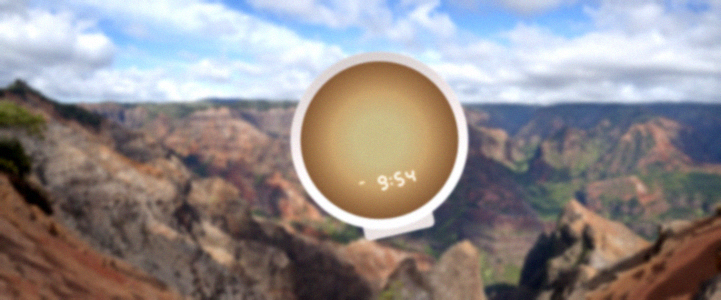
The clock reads 9.54
